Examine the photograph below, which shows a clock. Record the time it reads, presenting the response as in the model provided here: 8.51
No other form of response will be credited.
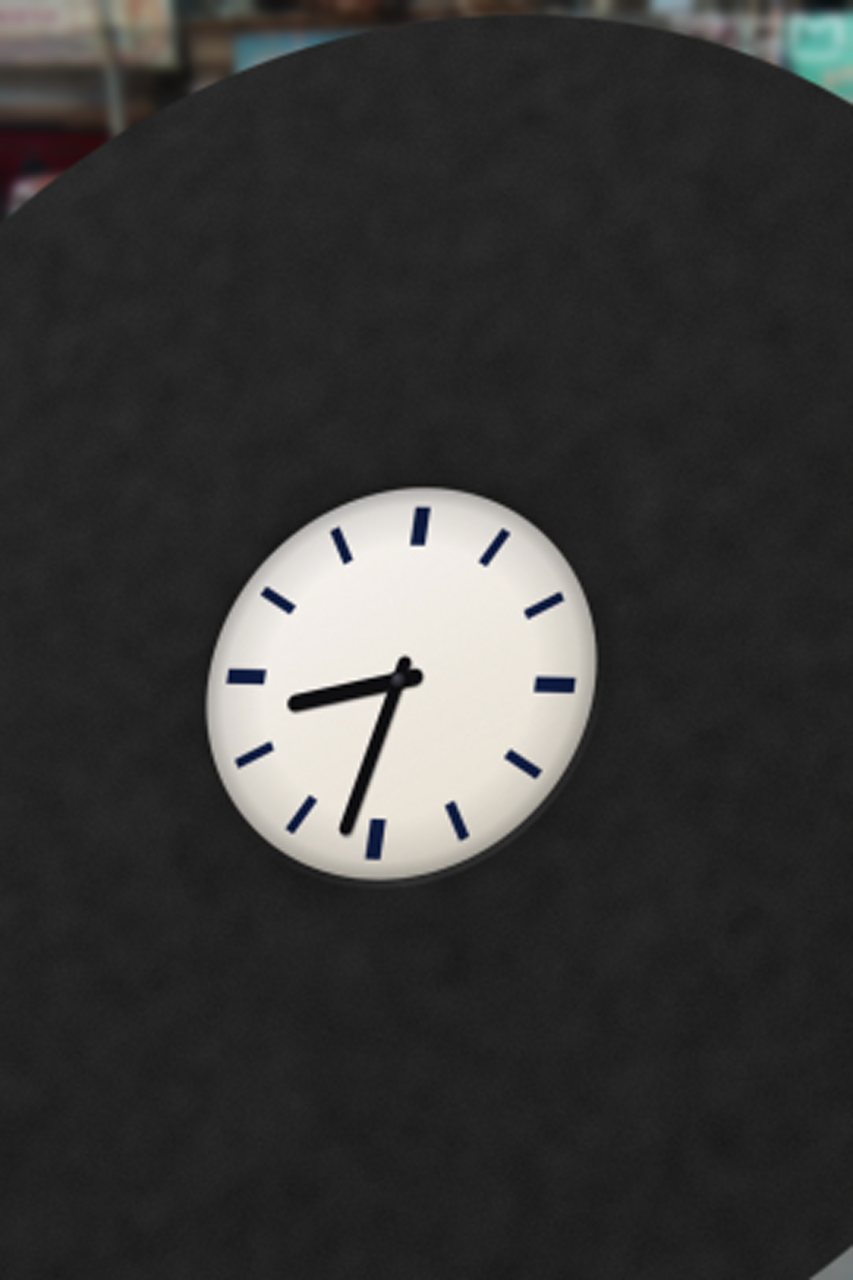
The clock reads 8.32
